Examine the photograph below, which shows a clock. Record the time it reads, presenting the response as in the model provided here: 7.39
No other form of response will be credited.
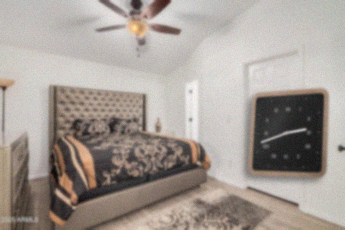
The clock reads 2.42
